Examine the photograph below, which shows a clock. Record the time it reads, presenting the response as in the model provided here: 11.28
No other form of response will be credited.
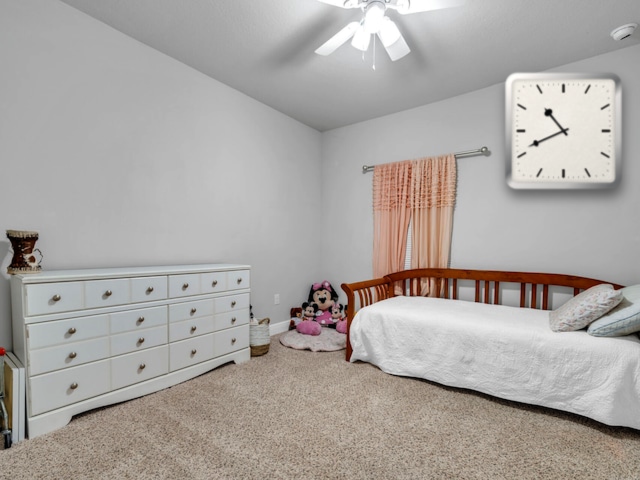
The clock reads 10.41
